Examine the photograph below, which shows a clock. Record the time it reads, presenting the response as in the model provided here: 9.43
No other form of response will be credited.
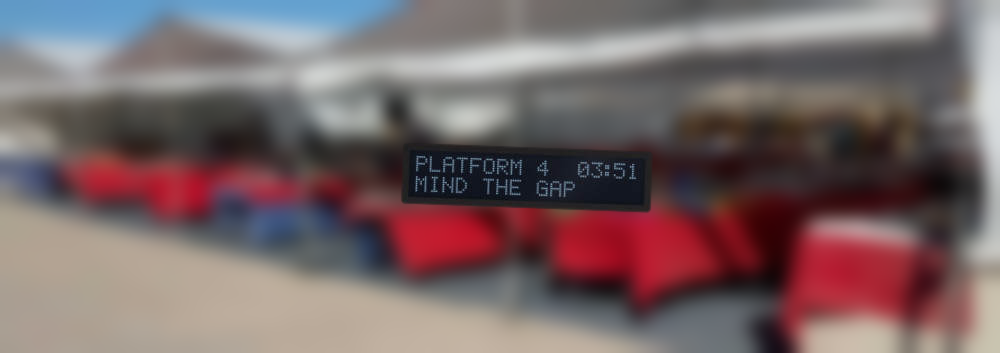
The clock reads 3.51
